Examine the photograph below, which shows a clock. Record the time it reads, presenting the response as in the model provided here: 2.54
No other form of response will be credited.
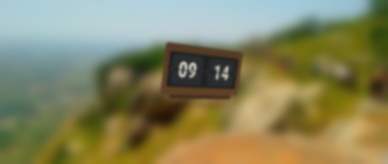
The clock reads 9.14
